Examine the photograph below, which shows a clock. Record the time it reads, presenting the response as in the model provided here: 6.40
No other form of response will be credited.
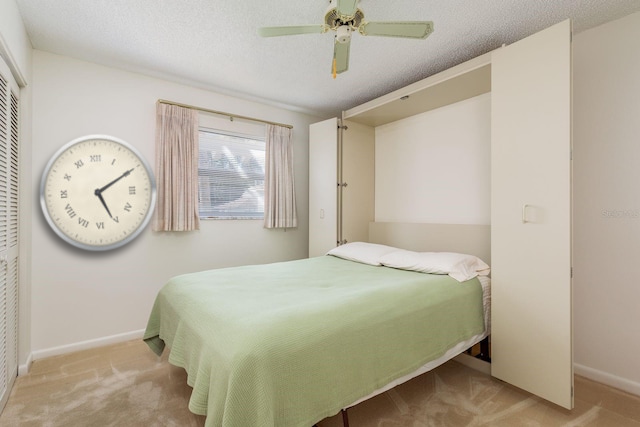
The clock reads 5.10
